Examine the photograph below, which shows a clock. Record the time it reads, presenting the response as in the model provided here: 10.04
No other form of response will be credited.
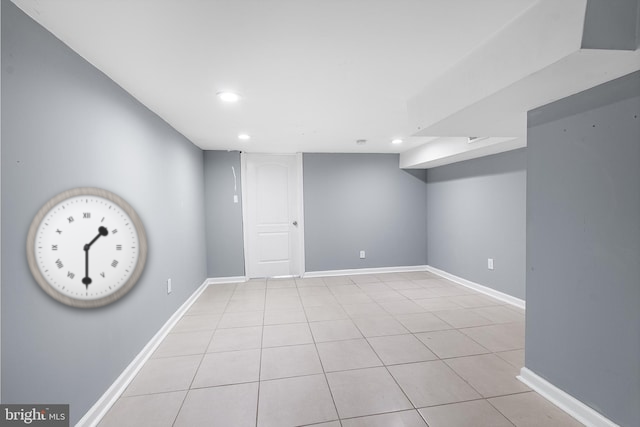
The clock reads 1.30
